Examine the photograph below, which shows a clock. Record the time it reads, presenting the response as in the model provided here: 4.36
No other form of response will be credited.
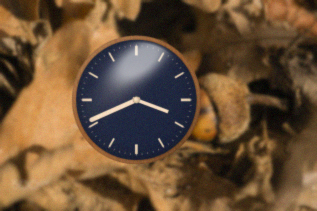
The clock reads 3.41
